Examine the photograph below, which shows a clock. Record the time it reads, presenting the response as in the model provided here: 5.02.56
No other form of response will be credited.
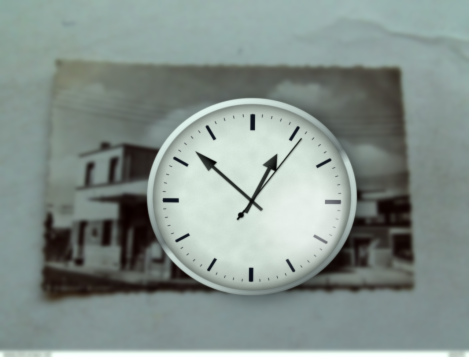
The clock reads 12.52.06
